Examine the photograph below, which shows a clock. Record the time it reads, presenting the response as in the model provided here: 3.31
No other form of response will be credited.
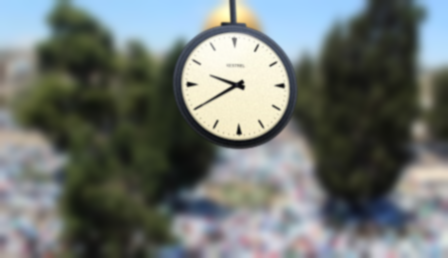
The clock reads 9.40
